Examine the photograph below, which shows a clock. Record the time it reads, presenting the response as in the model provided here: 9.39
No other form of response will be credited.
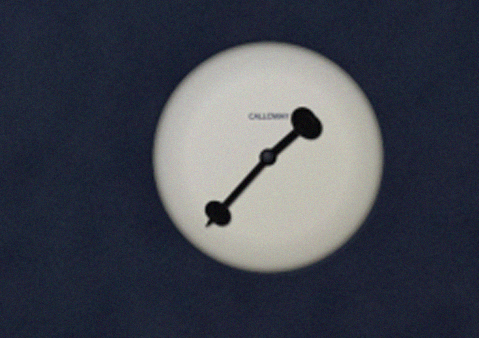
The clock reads 1.37
